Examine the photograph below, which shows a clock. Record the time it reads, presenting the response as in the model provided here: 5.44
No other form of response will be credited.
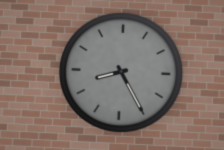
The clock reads 8.25
